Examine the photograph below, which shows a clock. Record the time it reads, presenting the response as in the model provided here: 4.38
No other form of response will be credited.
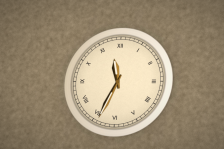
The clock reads 11.34
